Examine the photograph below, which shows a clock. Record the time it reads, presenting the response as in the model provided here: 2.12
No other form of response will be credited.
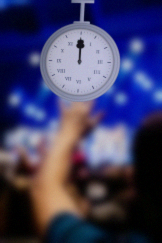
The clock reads 12.00
